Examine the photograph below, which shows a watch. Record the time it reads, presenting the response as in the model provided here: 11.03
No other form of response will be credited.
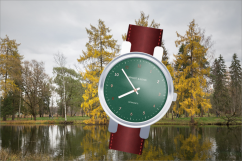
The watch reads 7.53
